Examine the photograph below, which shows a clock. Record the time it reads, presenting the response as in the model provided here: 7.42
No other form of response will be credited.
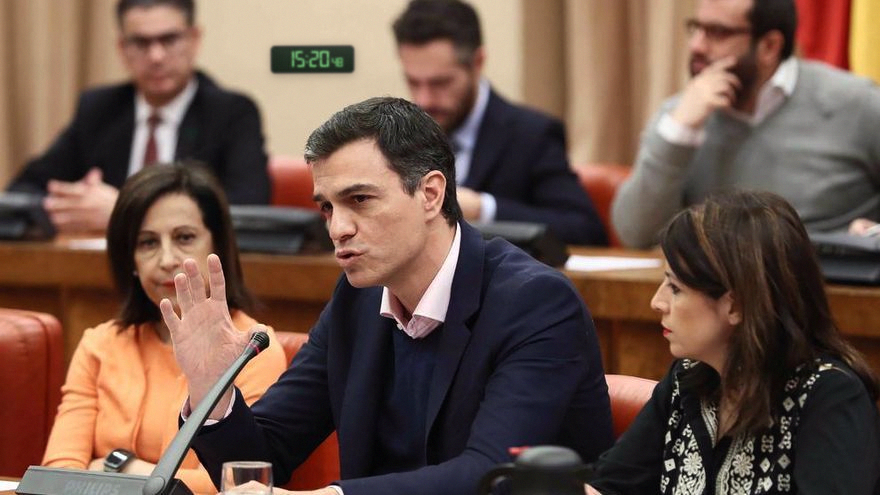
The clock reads 15.20
